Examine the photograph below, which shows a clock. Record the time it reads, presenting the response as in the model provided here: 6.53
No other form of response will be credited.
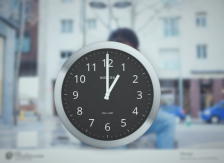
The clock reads 1.00
